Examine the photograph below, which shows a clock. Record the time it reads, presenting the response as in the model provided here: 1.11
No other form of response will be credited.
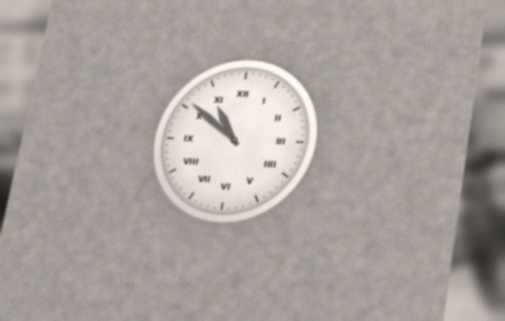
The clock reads 10.51
